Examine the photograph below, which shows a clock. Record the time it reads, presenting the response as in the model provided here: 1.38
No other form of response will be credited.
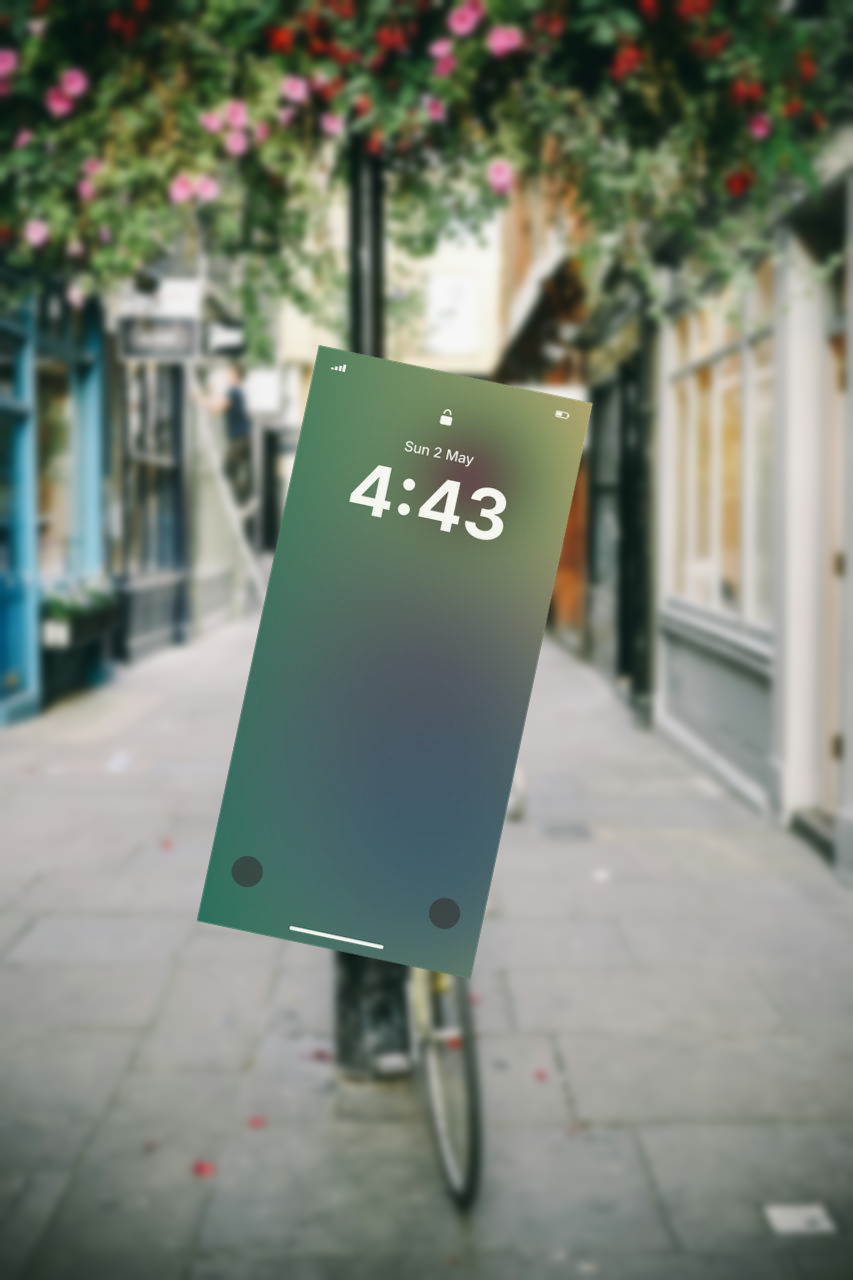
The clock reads 4.43
